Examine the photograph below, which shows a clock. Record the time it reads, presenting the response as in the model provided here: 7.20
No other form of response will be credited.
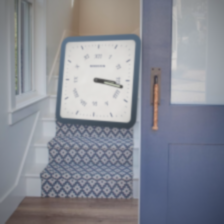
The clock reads 3.17
